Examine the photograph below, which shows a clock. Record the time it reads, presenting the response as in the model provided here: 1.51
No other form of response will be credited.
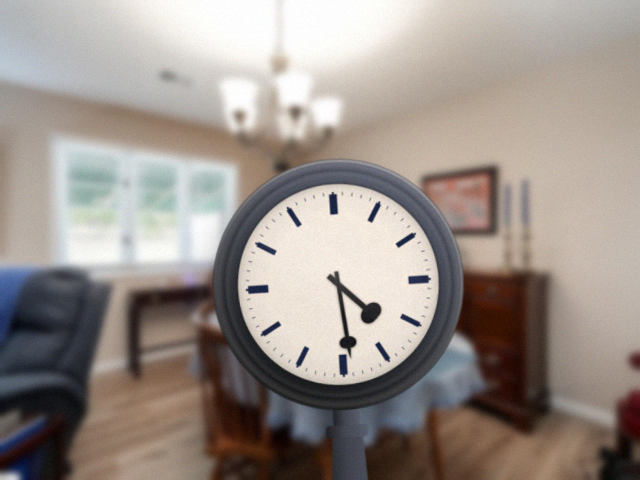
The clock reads 4.29
